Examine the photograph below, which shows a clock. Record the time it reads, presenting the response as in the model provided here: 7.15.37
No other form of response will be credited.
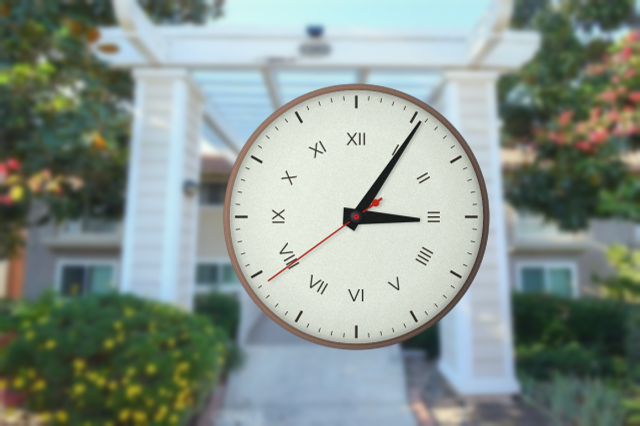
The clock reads 3.05.39
